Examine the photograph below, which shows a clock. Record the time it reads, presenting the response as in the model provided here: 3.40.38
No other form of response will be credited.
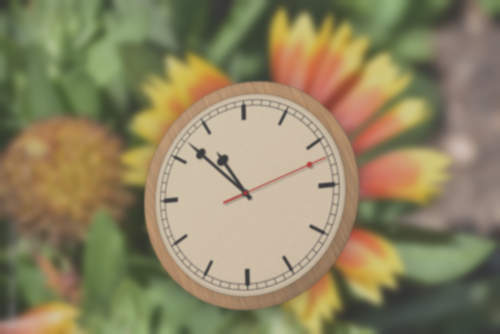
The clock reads 10.52.12
